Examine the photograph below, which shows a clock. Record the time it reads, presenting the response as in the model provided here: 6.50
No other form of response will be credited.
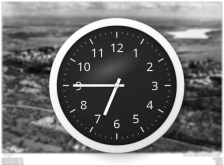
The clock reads 6.45
